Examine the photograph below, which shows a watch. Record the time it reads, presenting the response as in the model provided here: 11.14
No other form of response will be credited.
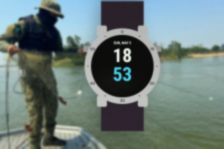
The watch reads 18.53
